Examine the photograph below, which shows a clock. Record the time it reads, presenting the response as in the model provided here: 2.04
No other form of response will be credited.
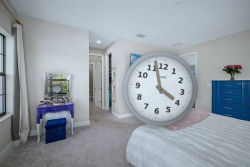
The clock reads 3.57
